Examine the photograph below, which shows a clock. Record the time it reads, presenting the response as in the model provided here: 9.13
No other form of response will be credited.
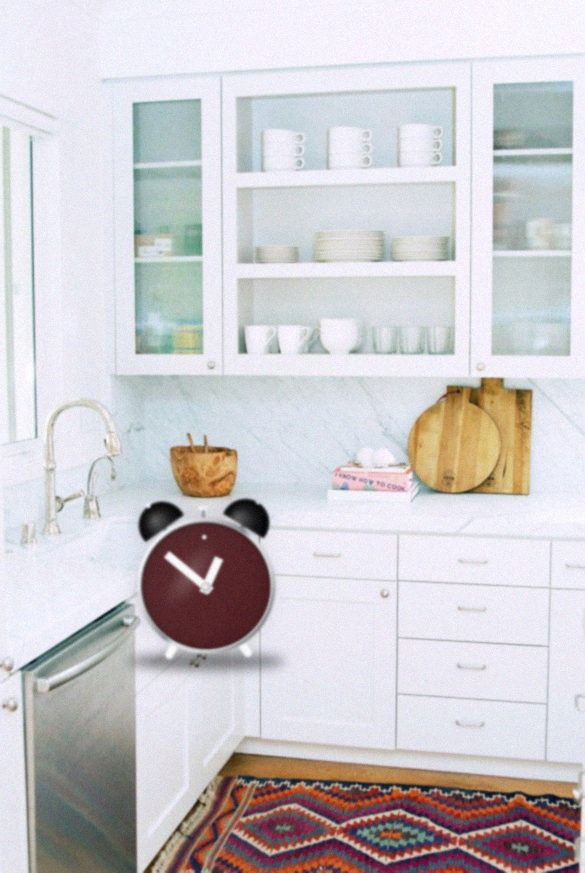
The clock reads 12.52
